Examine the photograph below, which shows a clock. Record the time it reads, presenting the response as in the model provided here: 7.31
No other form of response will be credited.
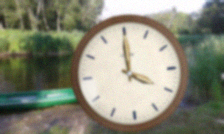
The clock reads 4.00
